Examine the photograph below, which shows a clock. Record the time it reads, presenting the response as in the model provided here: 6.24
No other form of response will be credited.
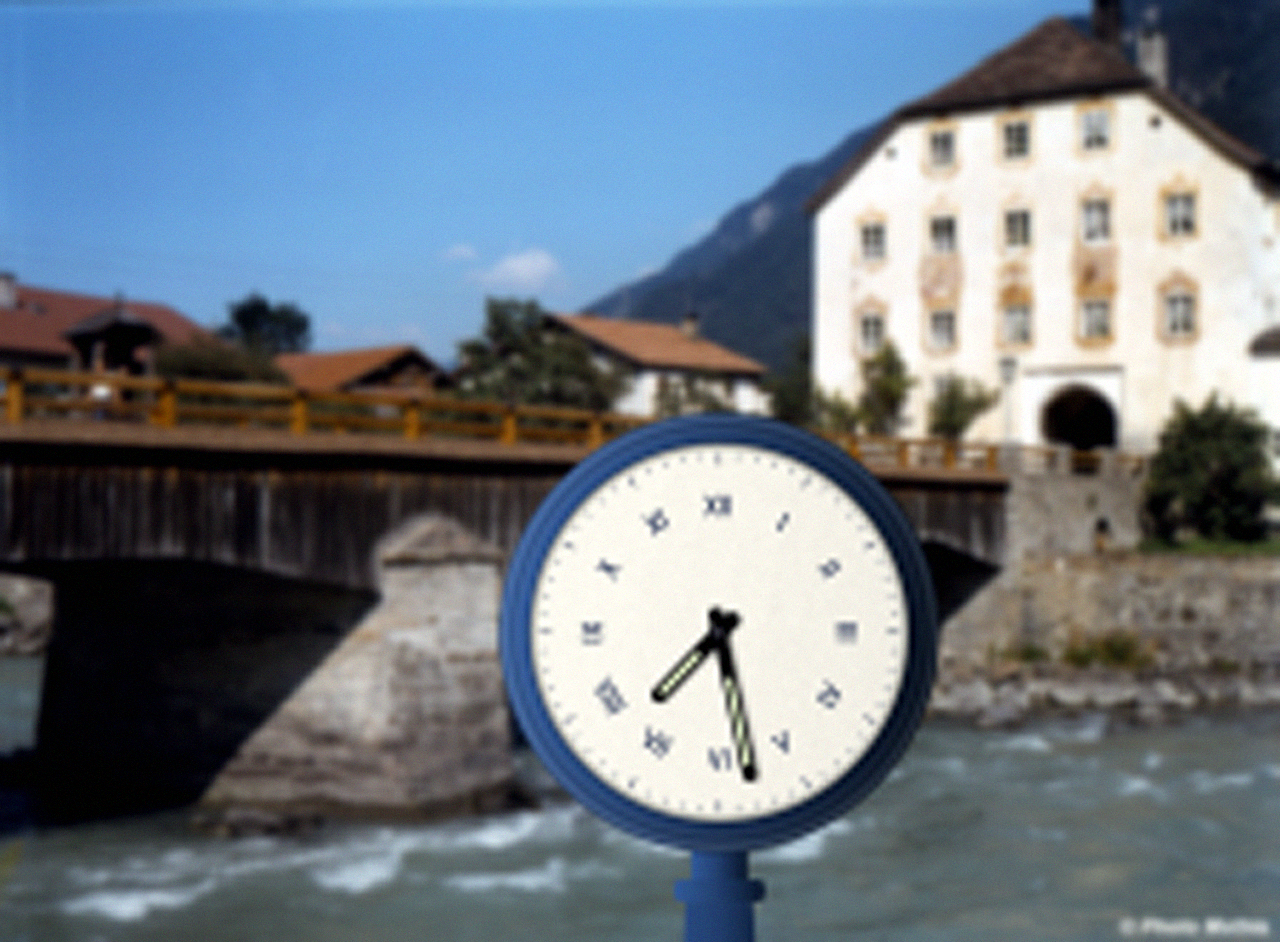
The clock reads 7.28
